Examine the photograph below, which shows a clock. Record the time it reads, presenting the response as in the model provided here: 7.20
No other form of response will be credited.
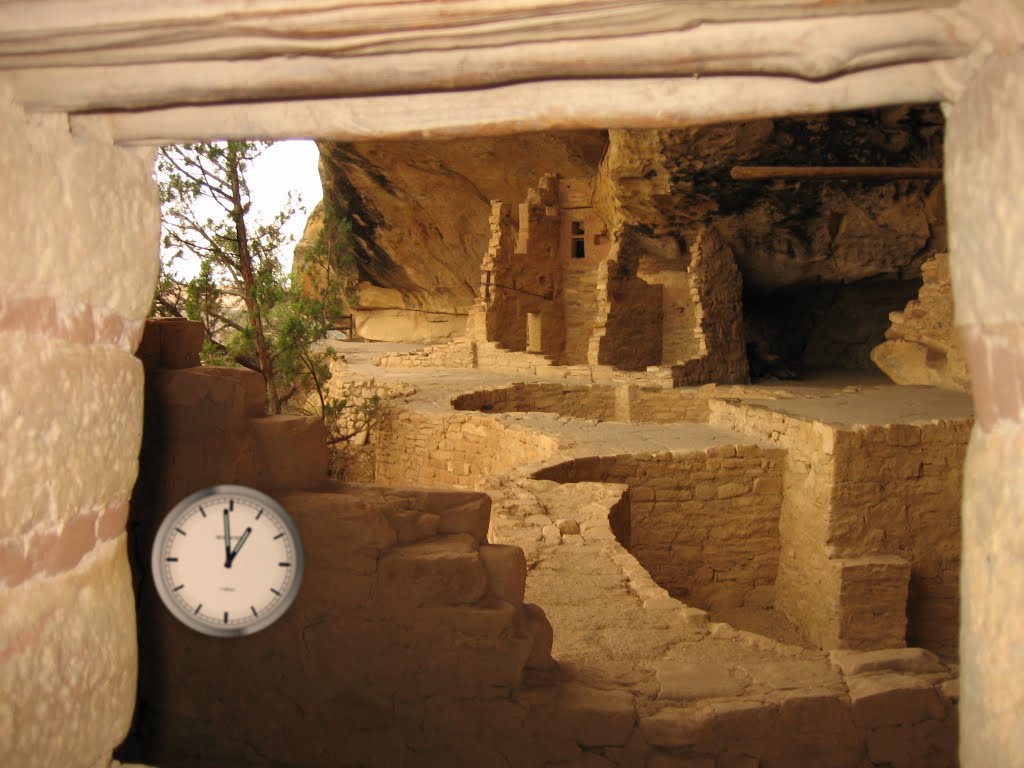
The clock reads 12.59
